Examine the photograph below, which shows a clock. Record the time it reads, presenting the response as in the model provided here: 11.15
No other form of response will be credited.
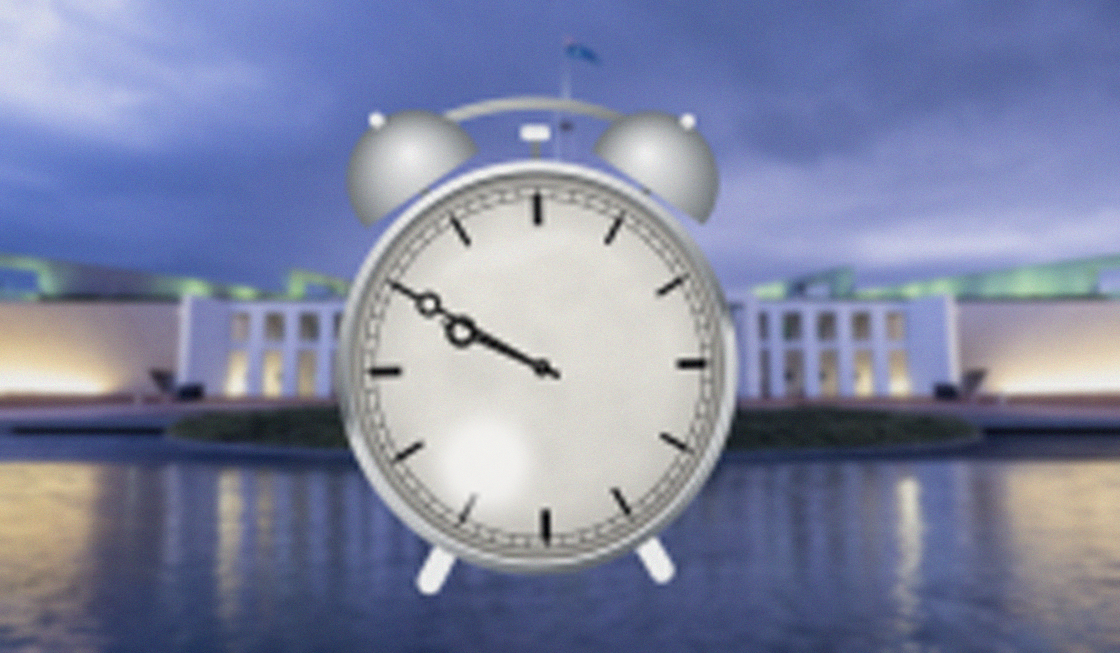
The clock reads 9.50
